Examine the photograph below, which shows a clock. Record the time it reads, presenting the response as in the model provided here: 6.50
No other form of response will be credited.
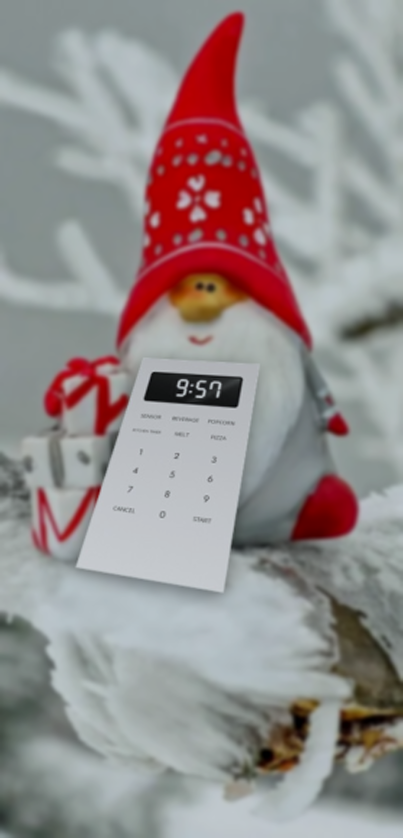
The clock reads 9.57
